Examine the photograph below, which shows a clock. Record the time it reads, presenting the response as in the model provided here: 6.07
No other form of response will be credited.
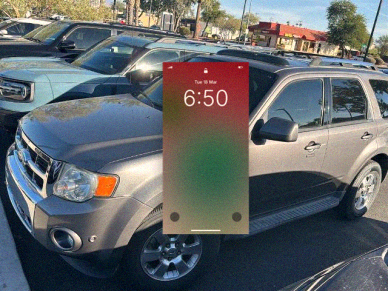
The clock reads 6.50
